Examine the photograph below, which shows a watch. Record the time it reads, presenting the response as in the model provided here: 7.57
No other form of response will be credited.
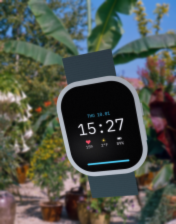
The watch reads 15.27
